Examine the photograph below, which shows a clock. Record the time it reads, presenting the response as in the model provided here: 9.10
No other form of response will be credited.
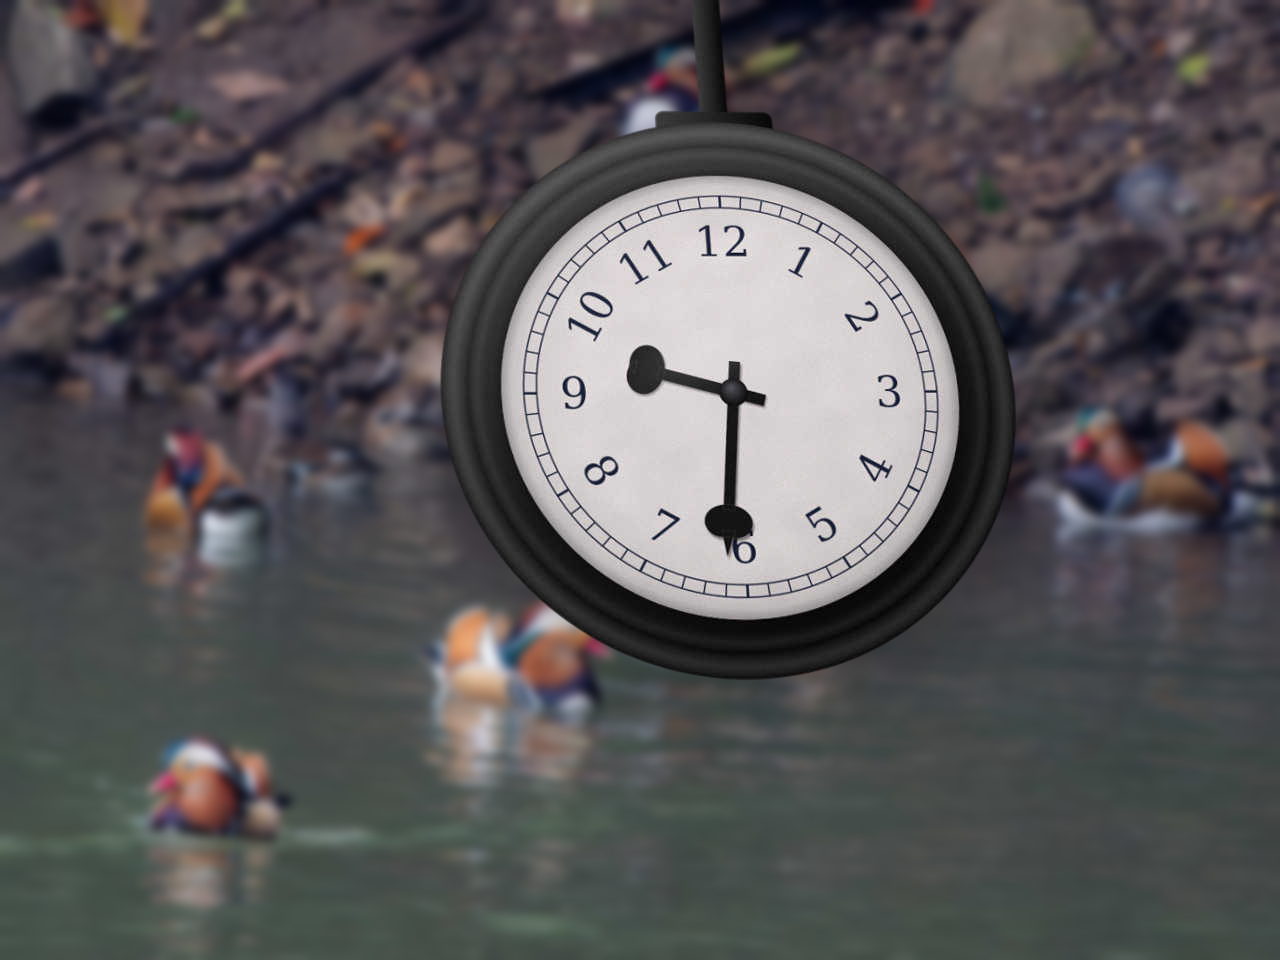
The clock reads 9.31
